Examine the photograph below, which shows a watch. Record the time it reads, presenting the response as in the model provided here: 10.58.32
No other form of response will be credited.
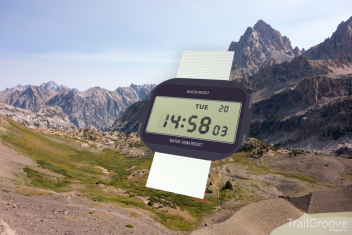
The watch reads 14.58.03
